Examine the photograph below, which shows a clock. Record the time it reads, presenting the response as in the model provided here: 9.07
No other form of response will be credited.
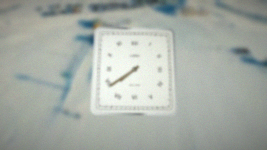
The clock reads 7.39
